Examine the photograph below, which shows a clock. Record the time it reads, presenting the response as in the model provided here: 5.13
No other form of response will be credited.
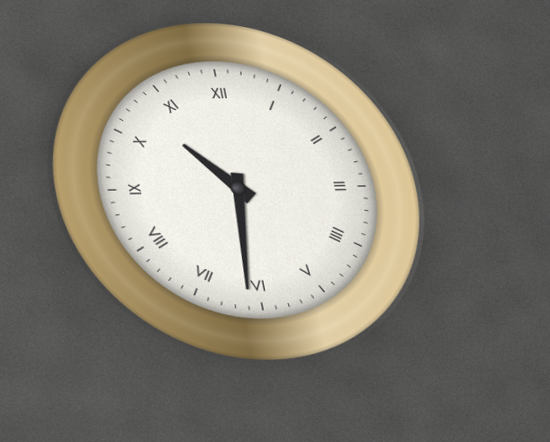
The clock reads 10.31
